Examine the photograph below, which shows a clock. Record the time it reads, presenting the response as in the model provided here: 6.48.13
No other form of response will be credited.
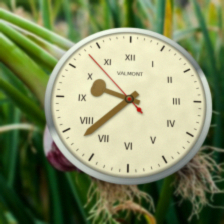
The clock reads 9.37.53
